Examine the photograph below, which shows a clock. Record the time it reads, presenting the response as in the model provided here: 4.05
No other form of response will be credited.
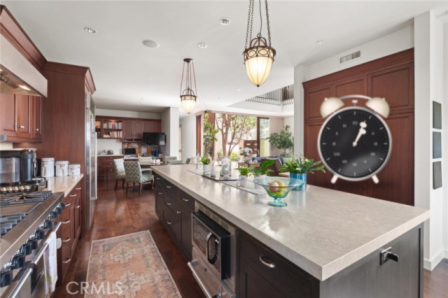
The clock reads 1.04
